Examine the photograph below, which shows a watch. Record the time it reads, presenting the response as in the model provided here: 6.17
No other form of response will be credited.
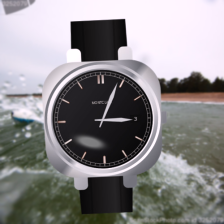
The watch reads 3.04
